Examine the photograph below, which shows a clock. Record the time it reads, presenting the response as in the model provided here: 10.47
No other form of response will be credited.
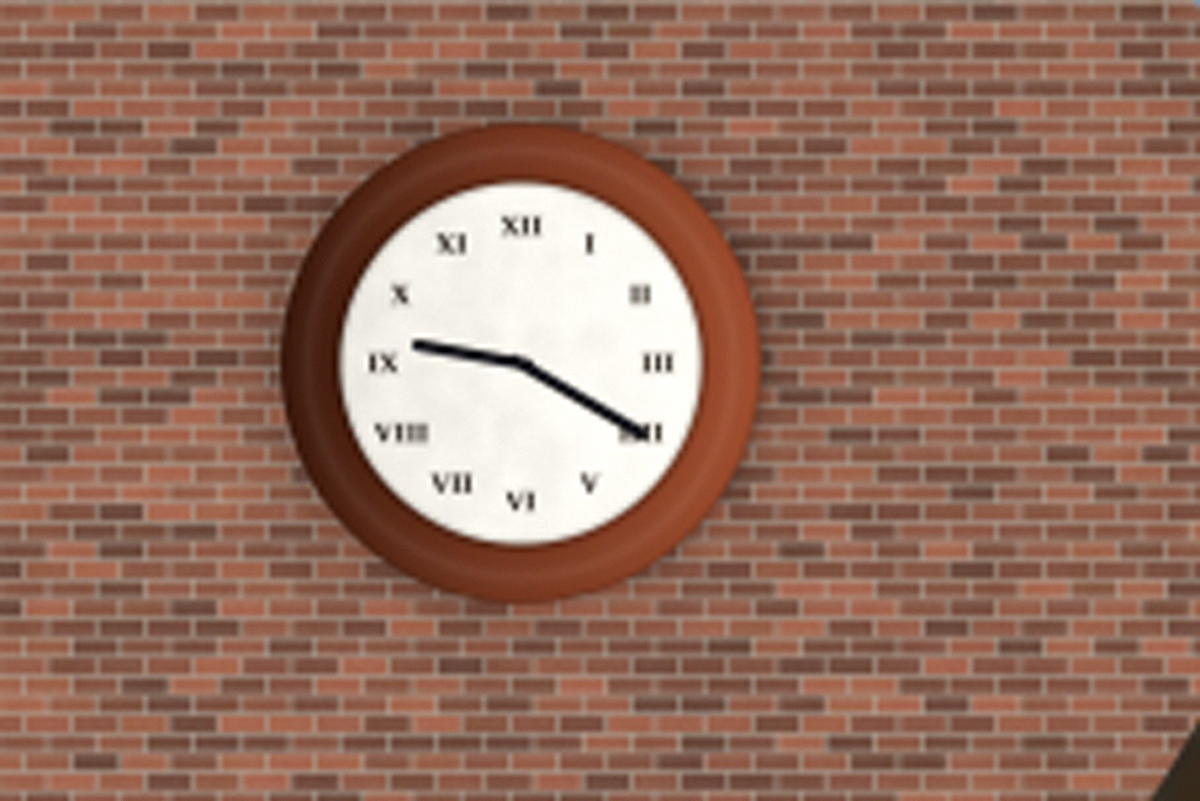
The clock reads 9.20
